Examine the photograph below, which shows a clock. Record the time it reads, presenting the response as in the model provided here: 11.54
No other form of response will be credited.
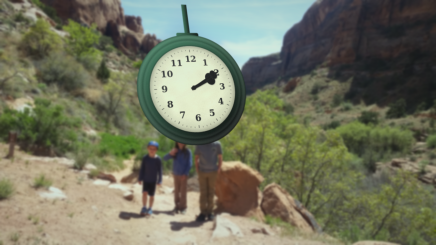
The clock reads 2.10
